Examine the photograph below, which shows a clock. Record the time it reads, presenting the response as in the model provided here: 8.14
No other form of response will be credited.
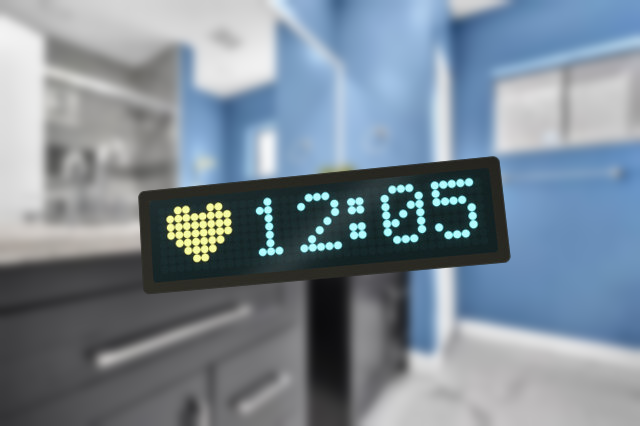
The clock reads 12.05
